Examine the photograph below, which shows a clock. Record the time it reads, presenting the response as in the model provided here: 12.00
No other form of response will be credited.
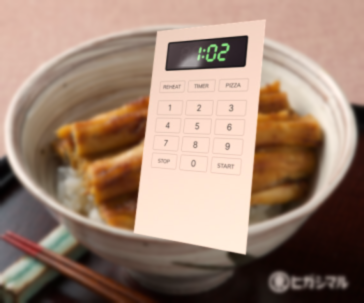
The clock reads 1.02
